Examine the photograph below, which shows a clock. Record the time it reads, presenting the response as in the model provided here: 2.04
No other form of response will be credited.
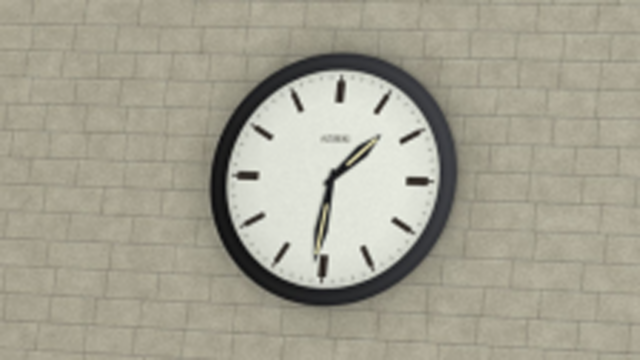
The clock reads 1.31
